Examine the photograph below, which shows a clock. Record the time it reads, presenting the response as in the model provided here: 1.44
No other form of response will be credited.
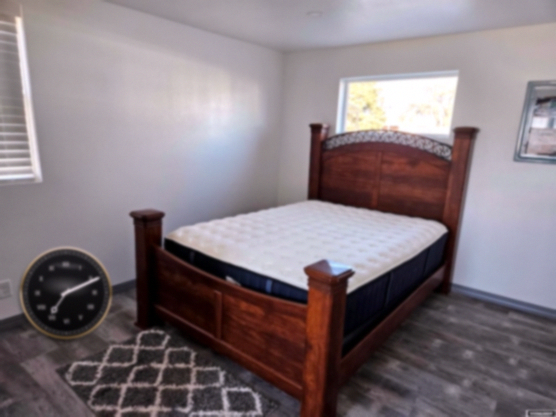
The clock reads 7.11
